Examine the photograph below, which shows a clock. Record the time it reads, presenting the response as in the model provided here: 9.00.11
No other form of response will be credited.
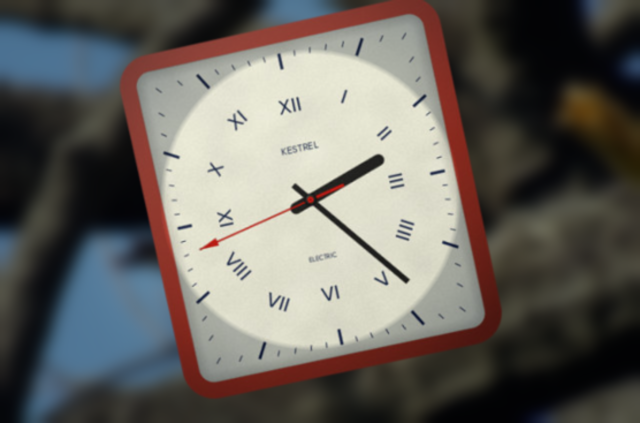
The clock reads 2.23.43
